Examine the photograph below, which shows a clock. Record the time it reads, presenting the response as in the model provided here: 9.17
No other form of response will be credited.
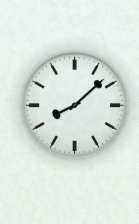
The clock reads 8.08
